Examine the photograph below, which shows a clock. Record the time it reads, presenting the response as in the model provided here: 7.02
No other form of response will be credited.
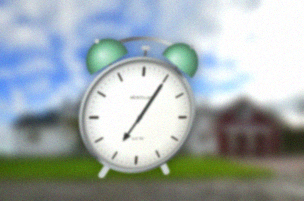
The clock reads 7.05
